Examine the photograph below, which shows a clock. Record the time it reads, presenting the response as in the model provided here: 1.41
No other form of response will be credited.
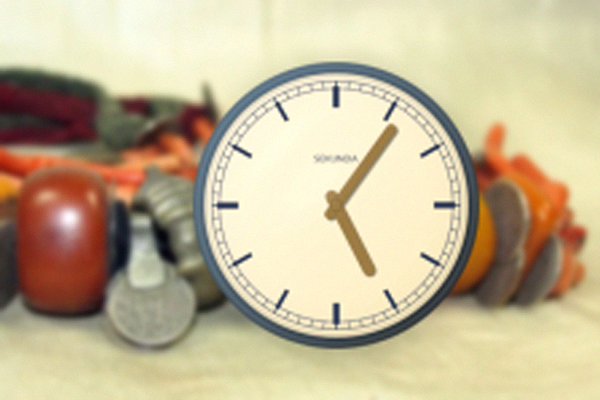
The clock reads 5.06
